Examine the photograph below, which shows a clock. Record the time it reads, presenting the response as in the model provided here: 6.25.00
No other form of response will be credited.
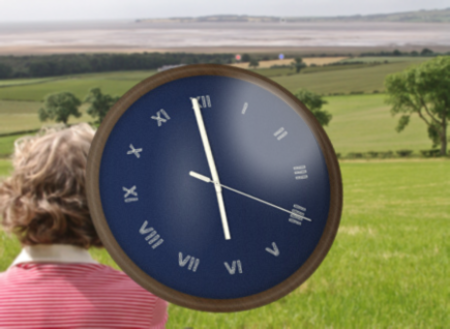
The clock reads 5.59.20
